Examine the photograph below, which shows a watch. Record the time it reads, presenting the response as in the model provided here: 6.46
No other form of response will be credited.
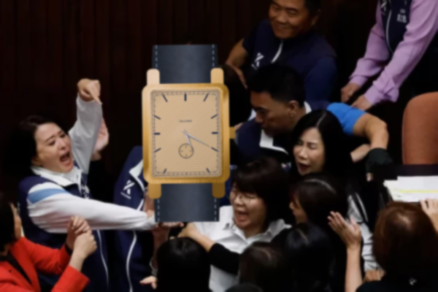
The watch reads 5.20
